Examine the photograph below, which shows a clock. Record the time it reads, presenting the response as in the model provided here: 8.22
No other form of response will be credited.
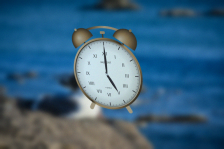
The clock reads 5.00
